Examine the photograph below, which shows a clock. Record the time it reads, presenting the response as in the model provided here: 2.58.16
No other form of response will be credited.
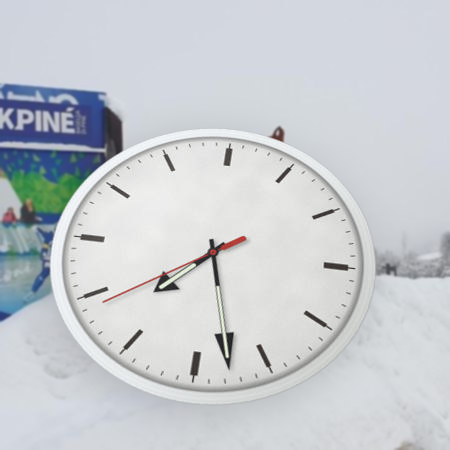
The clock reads 7.27.39
